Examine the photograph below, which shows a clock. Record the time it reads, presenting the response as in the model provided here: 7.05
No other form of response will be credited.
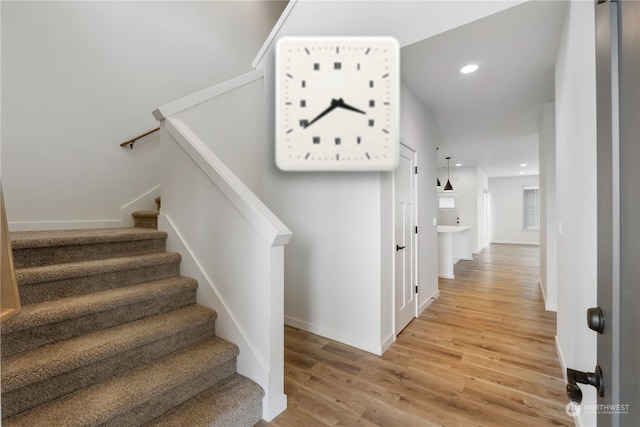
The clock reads 3.39
